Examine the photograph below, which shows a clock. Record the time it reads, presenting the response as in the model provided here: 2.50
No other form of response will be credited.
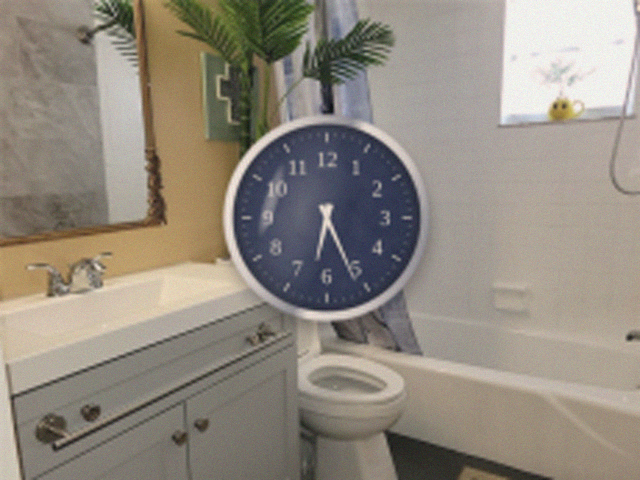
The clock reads 6.26
